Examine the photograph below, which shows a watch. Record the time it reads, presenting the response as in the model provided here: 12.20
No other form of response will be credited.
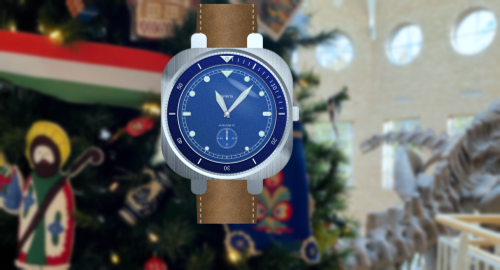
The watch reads 11.07
